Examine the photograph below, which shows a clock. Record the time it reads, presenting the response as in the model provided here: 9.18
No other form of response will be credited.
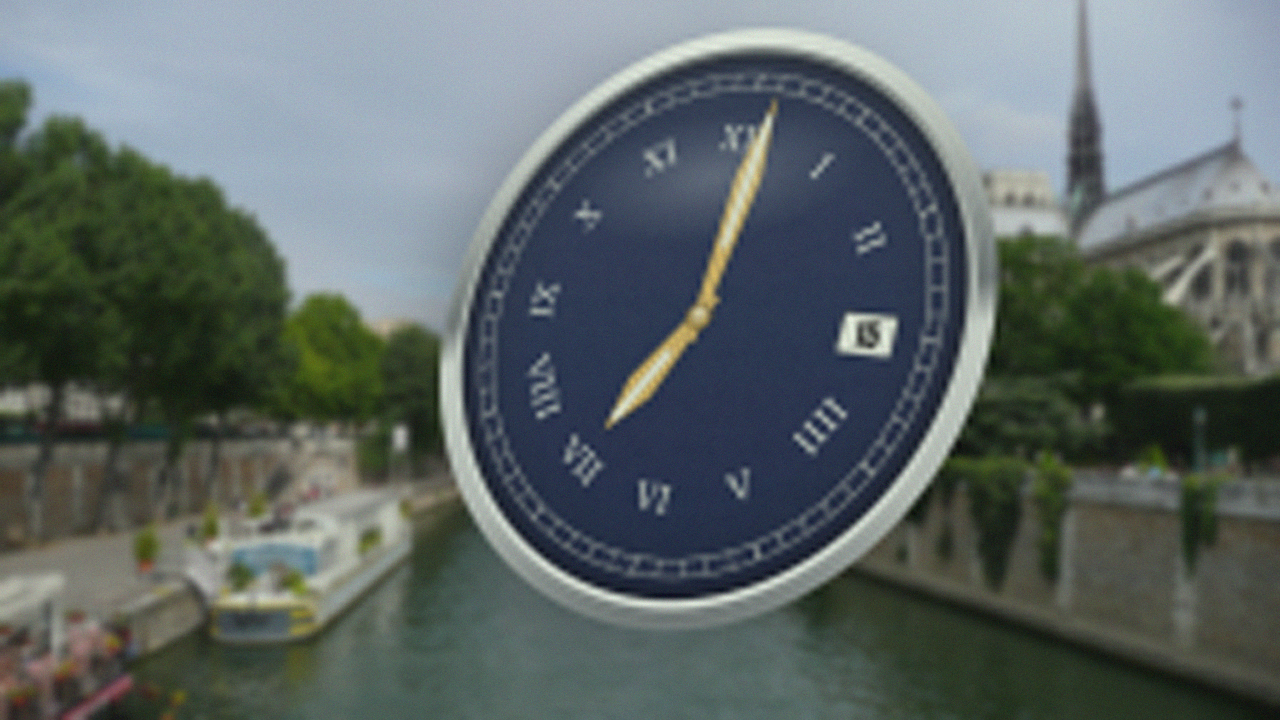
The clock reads 7.01
